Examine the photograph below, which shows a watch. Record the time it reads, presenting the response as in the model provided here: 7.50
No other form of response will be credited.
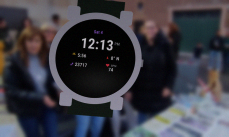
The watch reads 12.13
